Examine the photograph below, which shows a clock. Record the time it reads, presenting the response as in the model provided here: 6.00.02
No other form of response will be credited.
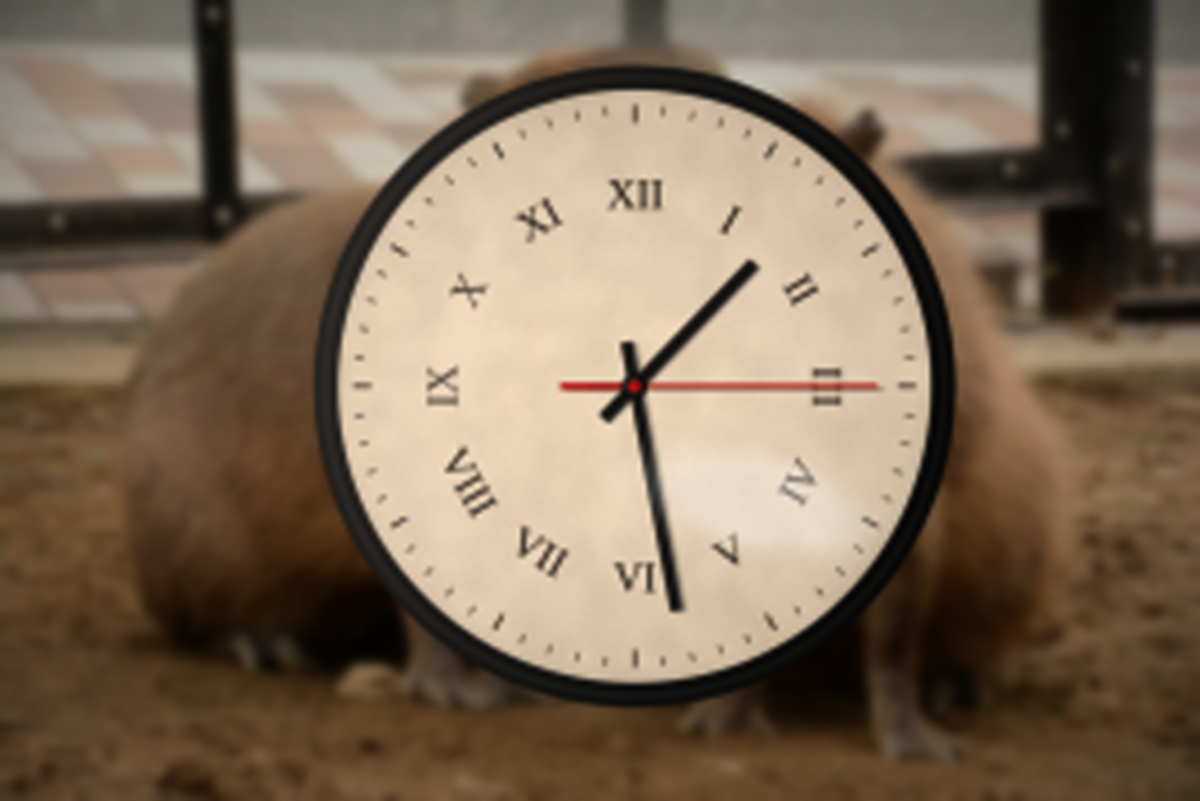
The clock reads 1.28.15
